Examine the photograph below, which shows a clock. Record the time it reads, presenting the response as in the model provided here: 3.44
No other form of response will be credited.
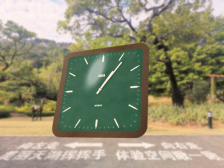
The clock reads 1.06
